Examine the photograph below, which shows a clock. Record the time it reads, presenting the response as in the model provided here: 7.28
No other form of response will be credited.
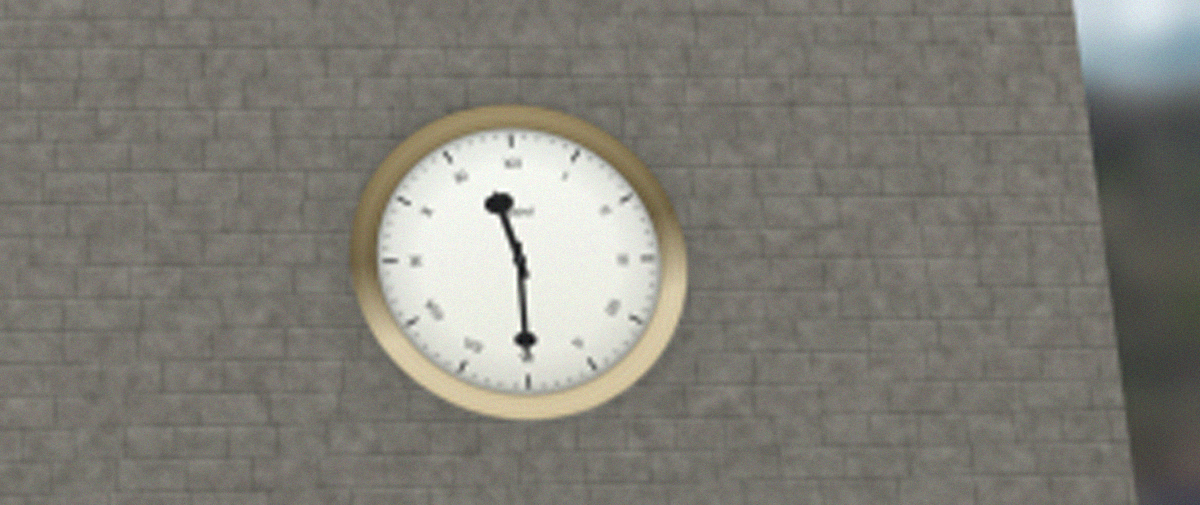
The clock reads 11.30
